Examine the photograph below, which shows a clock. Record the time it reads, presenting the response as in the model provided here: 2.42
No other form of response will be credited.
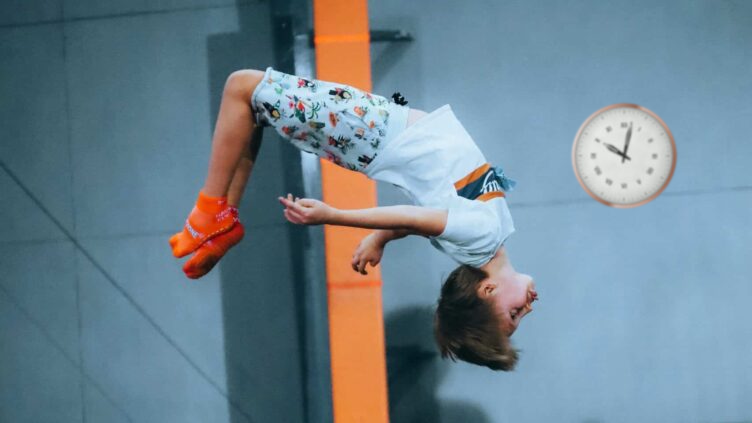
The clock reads 10.02
